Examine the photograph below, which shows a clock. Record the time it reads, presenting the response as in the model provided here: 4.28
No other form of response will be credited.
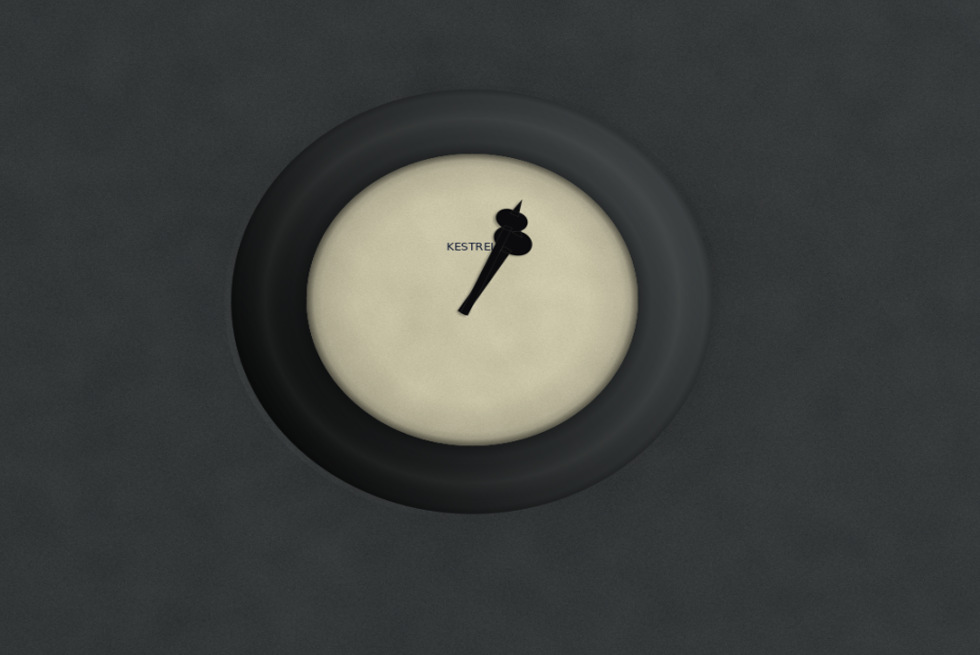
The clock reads 1.04
